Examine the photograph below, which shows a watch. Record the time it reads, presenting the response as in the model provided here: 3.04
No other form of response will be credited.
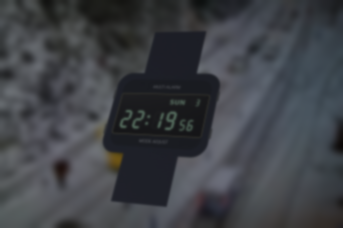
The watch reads 22.19
